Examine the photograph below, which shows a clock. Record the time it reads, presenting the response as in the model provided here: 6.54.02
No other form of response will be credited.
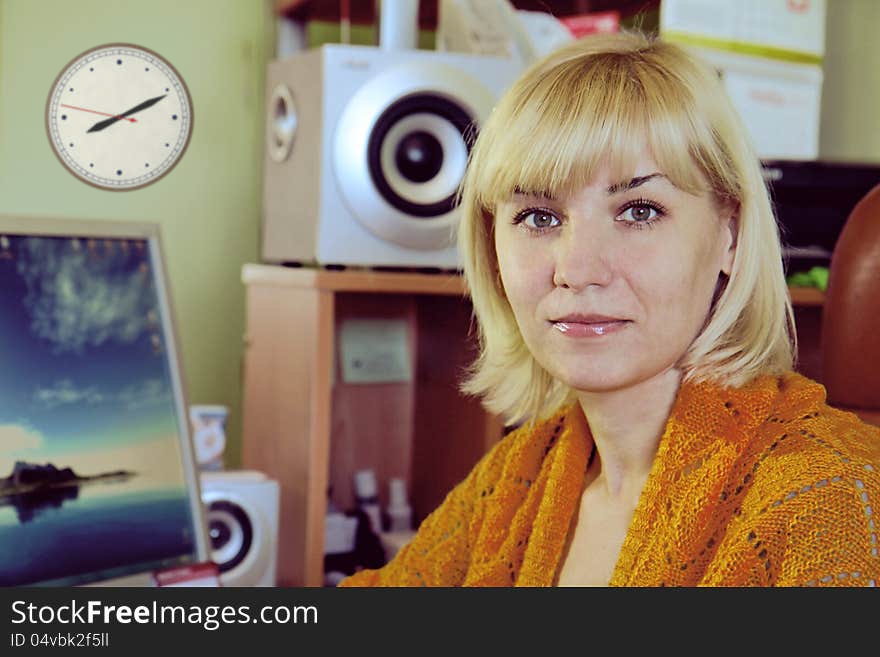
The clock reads 8.10.47
